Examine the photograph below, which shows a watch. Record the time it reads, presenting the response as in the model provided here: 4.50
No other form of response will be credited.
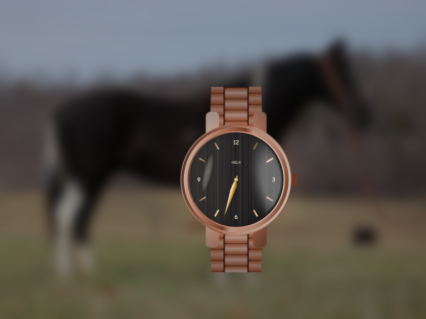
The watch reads 6.33
